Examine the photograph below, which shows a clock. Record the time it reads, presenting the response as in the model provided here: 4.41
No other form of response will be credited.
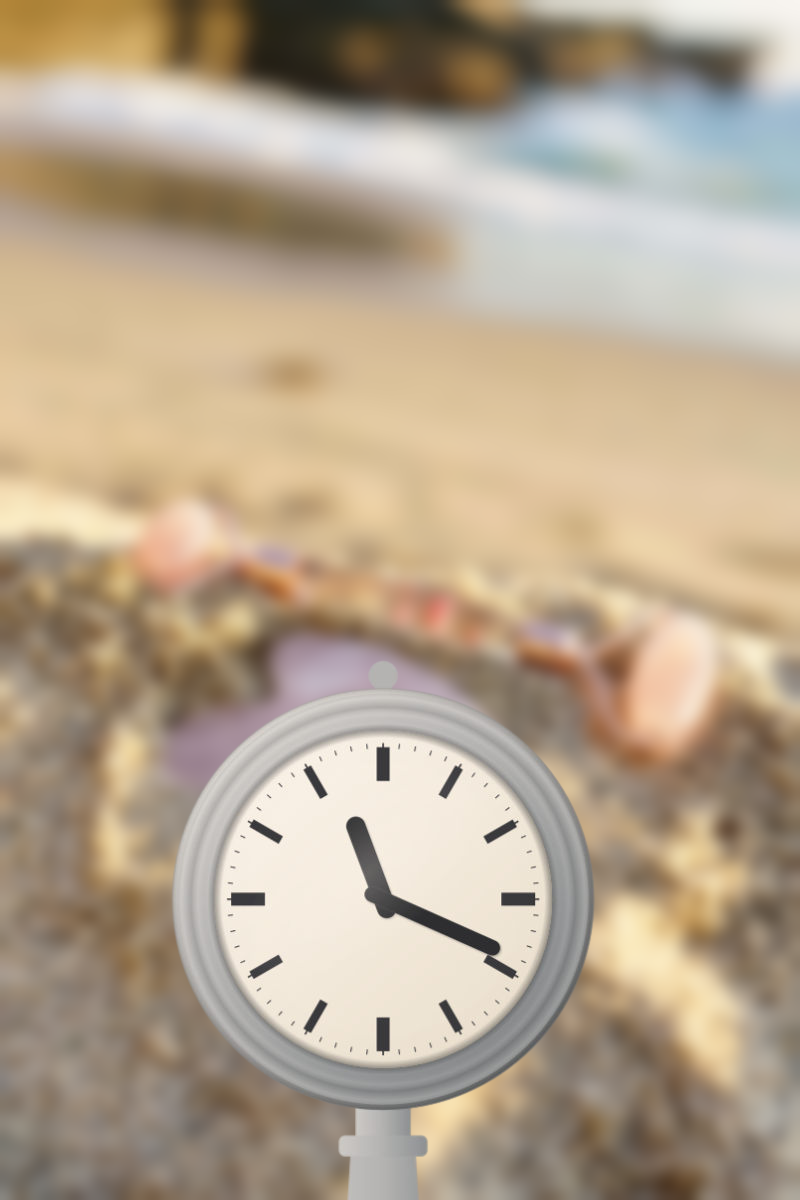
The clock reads 11.19
